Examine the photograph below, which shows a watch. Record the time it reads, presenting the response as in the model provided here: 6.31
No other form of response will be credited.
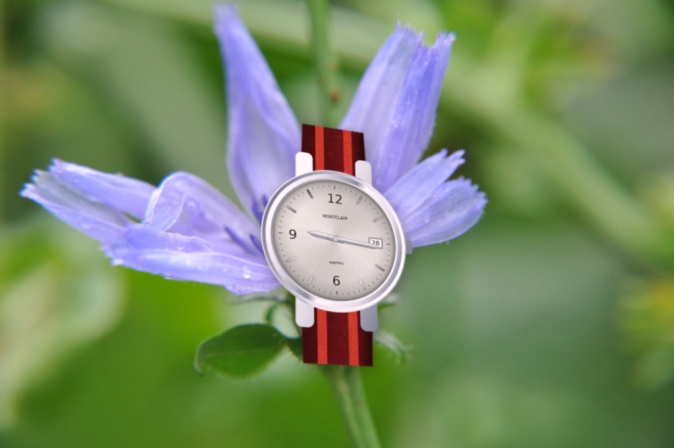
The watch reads 9.16
